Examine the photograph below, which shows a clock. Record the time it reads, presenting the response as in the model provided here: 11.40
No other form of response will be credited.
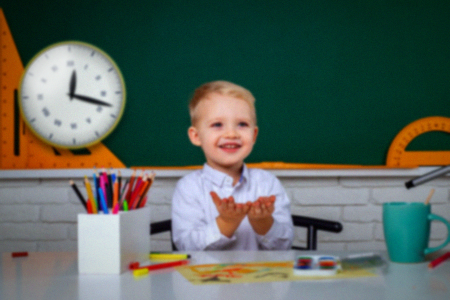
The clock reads 12.18
